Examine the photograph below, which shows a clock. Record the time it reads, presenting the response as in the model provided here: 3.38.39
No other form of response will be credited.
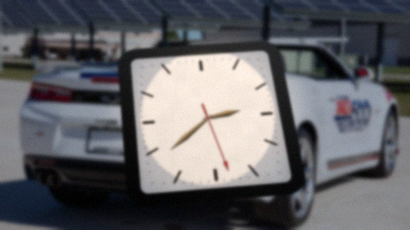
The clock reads 2.38.28
